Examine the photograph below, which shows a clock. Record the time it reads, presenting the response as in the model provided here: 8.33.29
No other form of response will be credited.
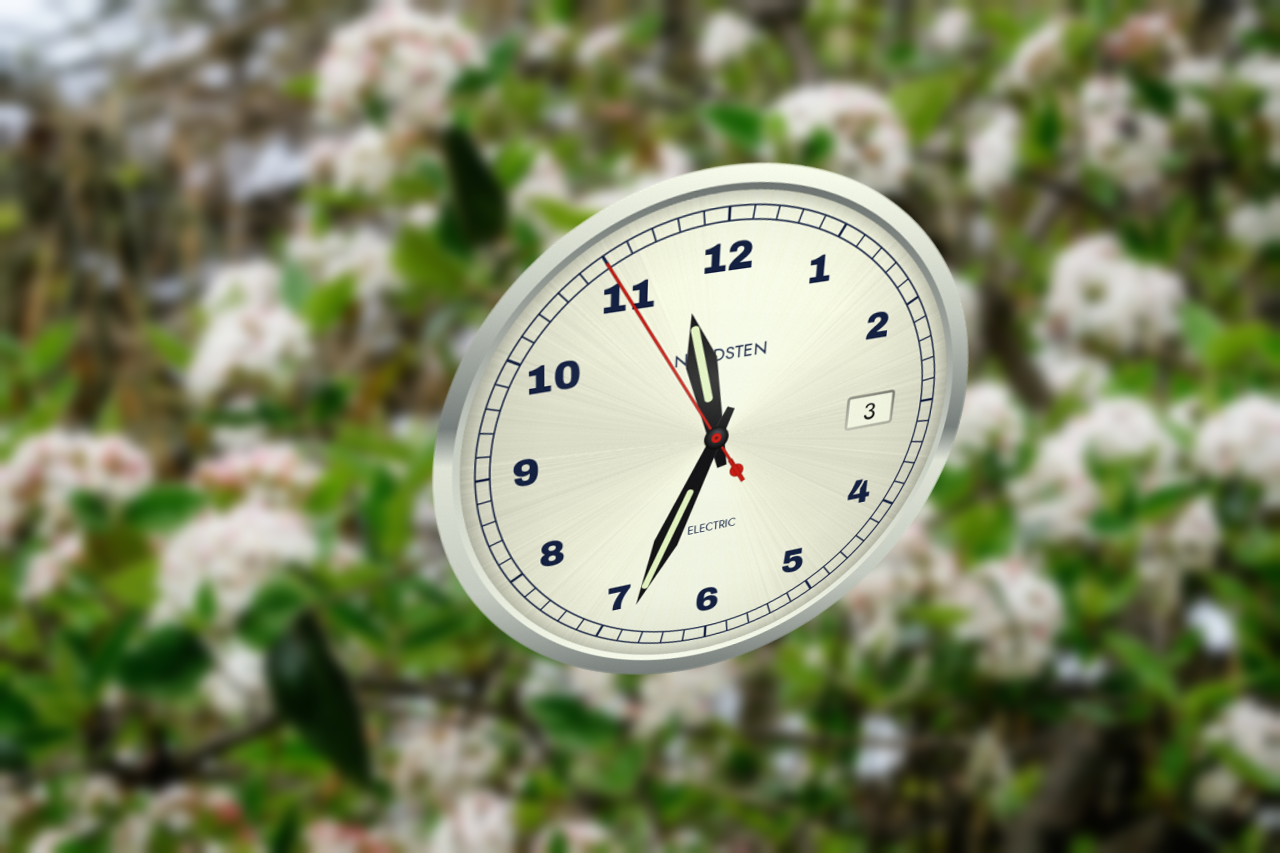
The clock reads 11.33.55
